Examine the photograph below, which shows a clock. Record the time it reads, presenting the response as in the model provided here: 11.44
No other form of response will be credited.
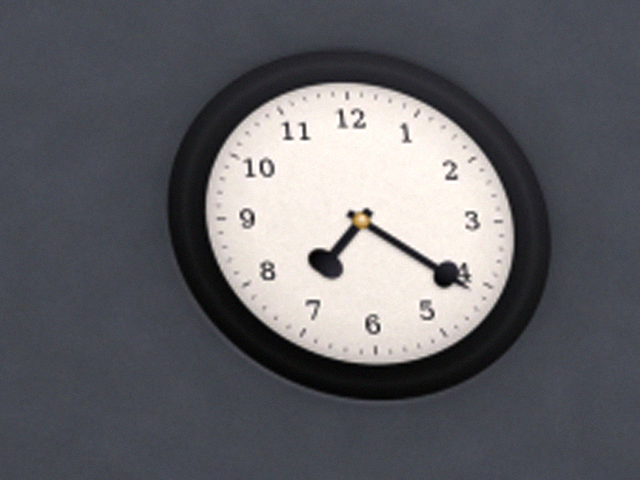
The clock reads 7.21
